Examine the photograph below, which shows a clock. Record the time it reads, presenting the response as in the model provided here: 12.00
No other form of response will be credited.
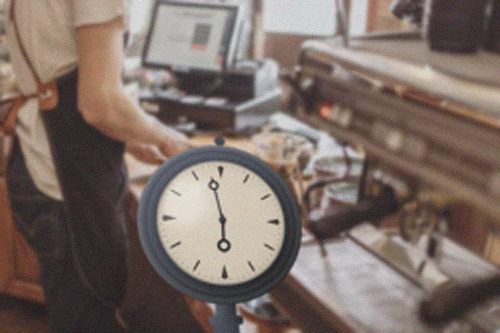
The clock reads 5.58
